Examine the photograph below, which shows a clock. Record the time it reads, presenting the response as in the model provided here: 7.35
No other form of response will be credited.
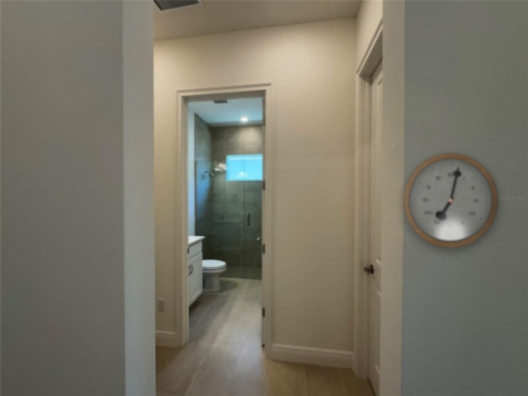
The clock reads 7.02
